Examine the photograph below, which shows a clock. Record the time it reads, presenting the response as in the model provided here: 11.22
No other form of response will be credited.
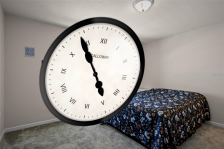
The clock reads 4.54
